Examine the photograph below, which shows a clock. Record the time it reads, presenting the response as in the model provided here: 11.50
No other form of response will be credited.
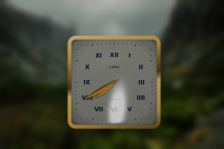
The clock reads 7.40
